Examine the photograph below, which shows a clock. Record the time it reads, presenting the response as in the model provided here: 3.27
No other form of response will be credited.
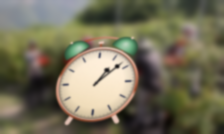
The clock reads 1.08
